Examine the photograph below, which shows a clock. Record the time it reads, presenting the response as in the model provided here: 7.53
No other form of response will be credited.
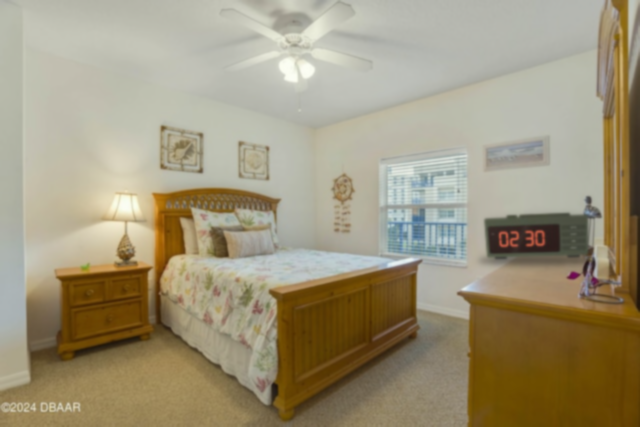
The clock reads 2.30
